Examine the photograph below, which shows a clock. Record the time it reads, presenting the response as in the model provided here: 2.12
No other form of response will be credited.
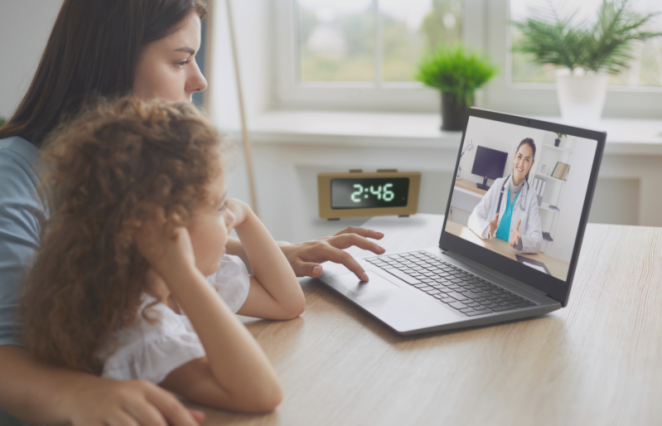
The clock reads 2.46
